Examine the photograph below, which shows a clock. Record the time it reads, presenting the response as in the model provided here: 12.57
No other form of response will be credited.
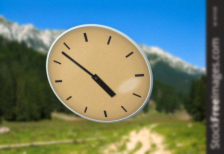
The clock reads 4.53
